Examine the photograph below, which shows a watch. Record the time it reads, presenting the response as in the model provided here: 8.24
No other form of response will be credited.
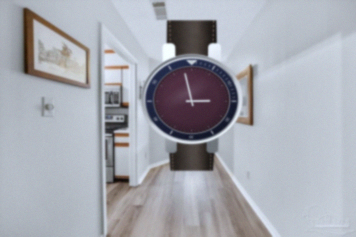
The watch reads 2.58
